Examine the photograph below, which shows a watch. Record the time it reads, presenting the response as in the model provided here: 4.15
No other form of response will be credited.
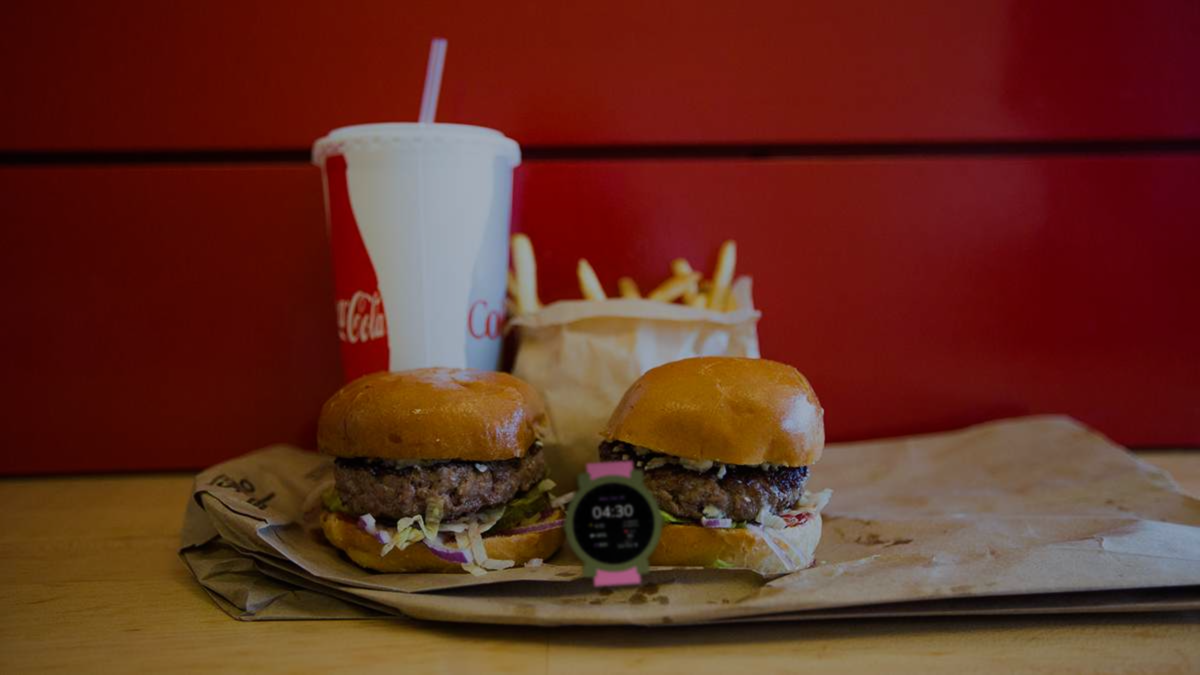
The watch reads 4.30
